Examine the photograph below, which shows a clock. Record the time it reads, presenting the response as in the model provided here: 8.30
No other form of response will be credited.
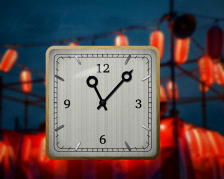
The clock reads 11.07
